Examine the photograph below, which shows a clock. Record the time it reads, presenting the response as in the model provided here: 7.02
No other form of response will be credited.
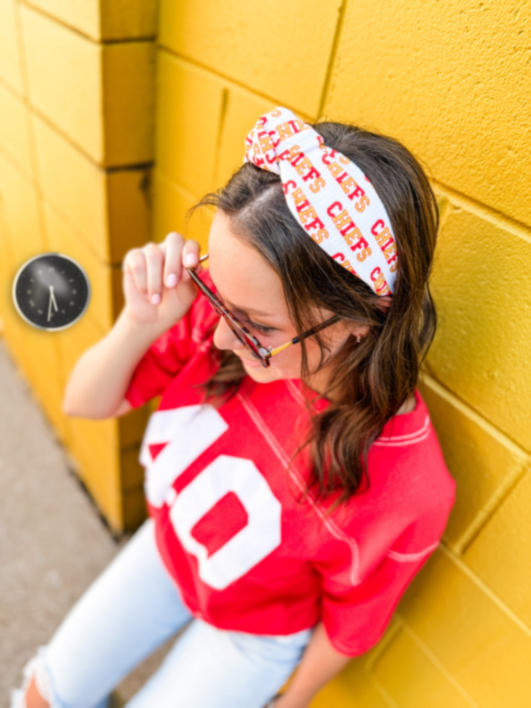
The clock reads 5.31
